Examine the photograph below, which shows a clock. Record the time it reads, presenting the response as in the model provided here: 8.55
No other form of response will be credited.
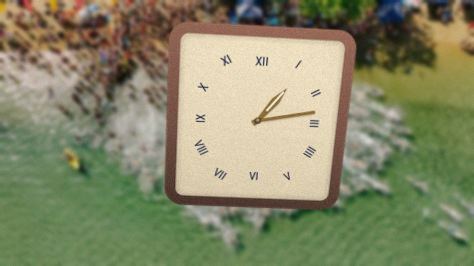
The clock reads 1.13
